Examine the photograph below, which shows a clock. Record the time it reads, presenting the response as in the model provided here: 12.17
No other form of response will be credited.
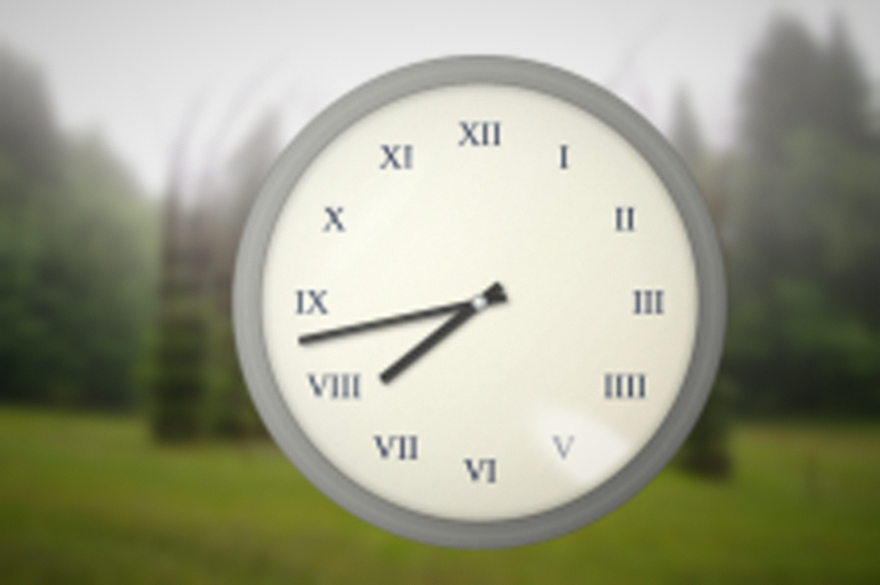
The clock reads 7.43
